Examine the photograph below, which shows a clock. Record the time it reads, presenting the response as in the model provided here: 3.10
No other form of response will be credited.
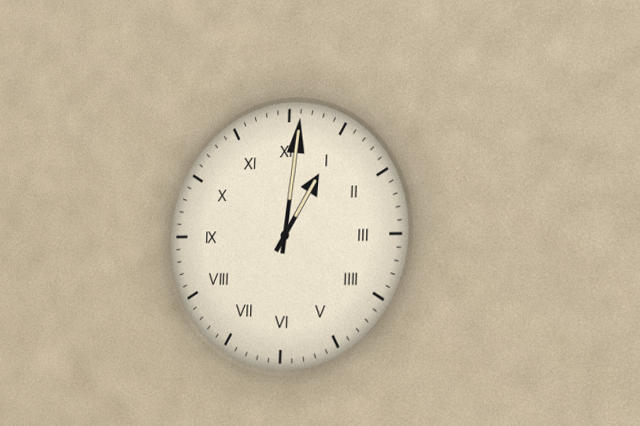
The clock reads 1.01
